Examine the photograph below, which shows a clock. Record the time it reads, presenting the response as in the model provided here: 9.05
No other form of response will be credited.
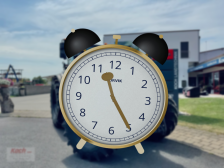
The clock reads 11.25
